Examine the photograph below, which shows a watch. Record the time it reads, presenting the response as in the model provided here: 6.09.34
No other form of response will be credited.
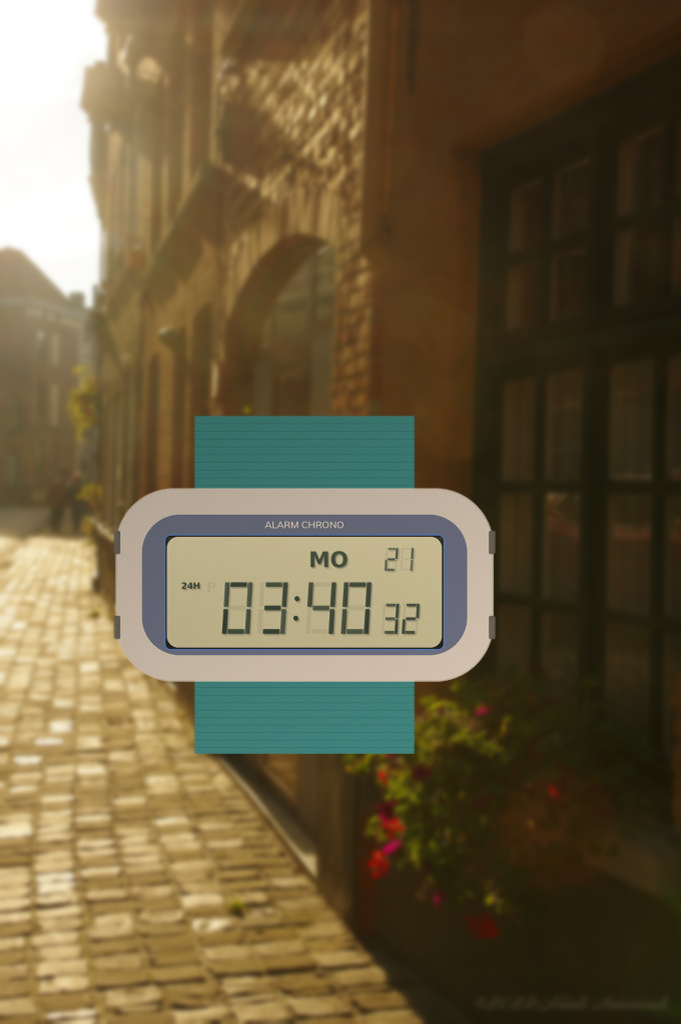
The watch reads 3.40.32
